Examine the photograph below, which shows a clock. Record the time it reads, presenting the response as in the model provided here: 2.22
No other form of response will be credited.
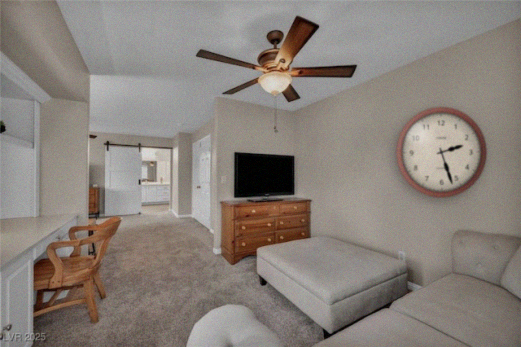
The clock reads 2.27
